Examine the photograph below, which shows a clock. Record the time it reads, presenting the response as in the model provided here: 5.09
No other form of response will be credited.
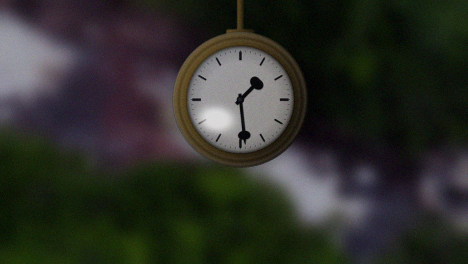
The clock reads 1.29
